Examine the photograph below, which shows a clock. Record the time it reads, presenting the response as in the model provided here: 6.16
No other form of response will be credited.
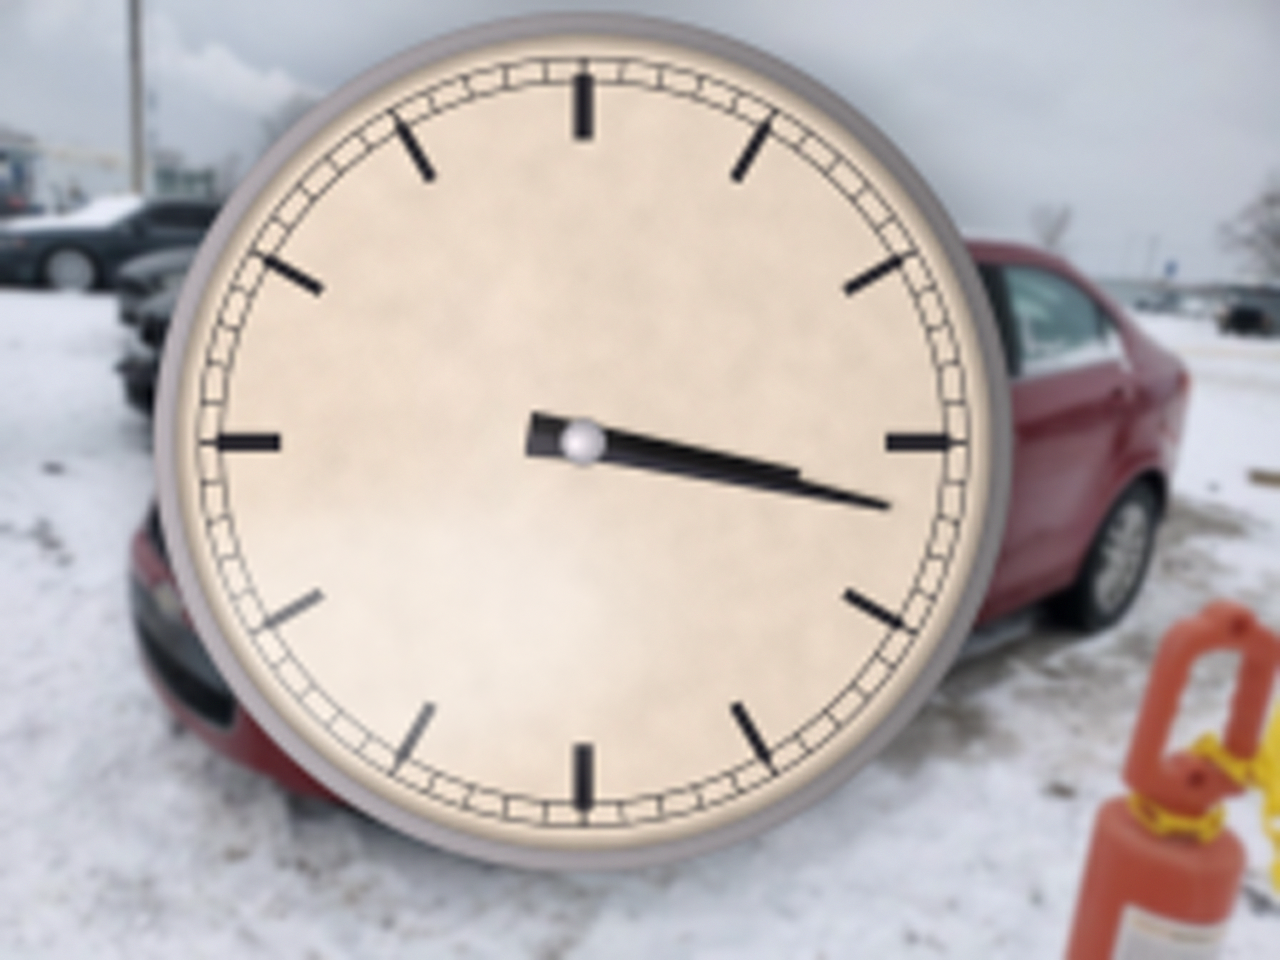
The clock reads 3.17
